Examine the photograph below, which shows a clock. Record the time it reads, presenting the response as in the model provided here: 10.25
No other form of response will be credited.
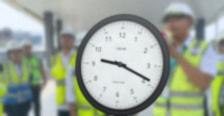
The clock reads 9.19
